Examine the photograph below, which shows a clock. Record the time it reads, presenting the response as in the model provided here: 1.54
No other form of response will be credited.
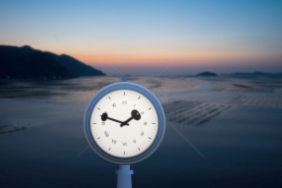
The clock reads 1.48
